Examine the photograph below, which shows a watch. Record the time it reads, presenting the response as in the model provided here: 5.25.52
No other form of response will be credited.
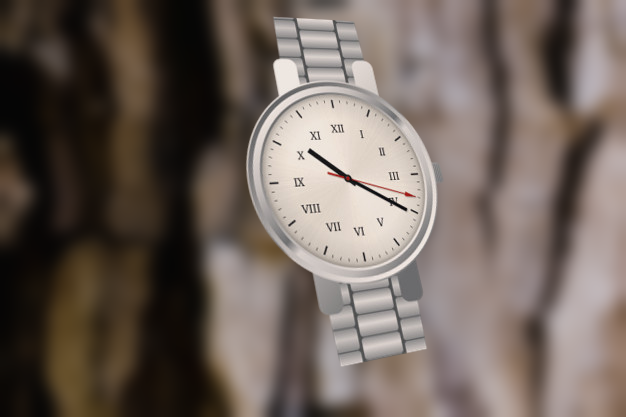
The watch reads 10.20.18
